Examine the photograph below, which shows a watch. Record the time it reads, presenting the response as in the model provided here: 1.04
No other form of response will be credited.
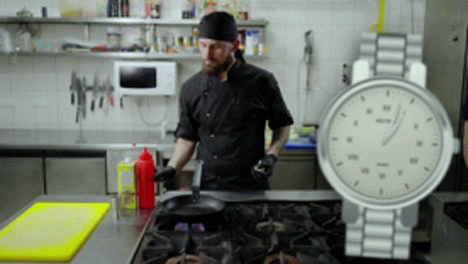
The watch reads 1.03
